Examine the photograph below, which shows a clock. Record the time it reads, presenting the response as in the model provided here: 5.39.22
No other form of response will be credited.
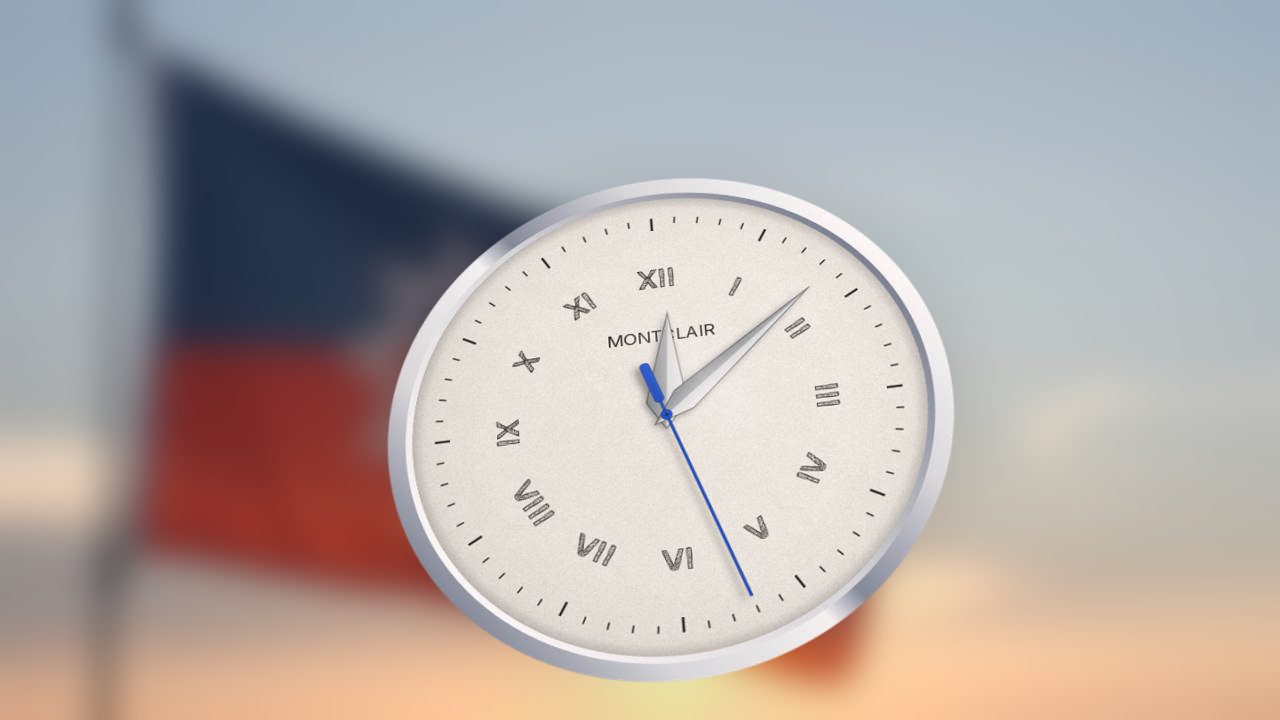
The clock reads 12.08.27
